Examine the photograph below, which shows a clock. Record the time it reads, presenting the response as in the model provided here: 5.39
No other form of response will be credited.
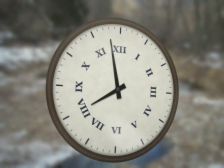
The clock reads 7.58
